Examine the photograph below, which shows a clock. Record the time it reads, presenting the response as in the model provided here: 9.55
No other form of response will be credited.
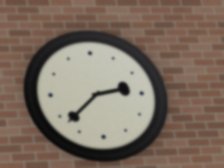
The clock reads 2.38
